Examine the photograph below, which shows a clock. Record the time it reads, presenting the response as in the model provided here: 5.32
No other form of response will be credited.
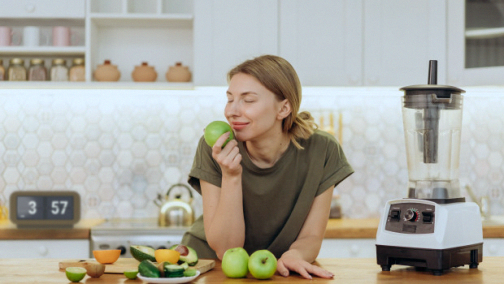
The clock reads 3.57
